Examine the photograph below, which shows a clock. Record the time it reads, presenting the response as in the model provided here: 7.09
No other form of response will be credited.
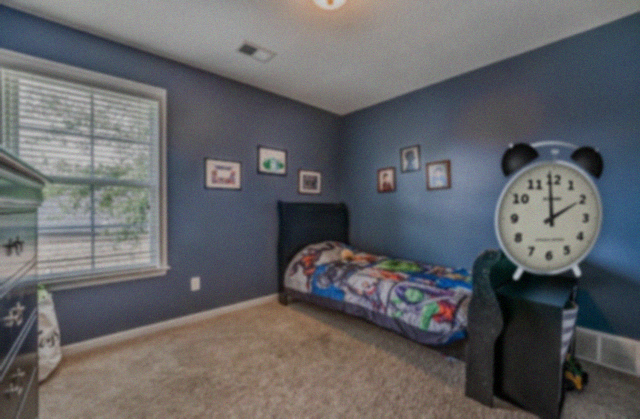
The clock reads 1.59
